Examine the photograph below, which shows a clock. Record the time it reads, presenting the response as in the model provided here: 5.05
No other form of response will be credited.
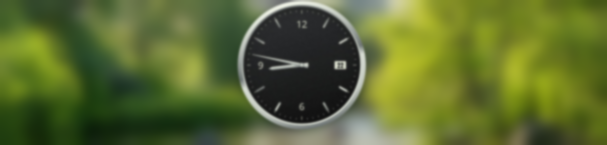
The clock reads 8.47
